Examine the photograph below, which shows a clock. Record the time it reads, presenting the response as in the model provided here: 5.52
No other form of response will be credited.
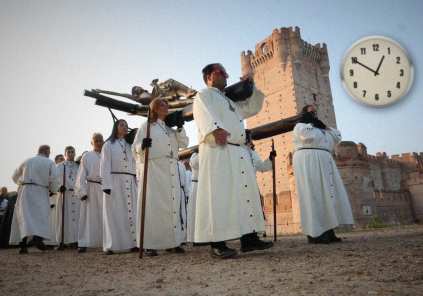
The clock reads 12.50
